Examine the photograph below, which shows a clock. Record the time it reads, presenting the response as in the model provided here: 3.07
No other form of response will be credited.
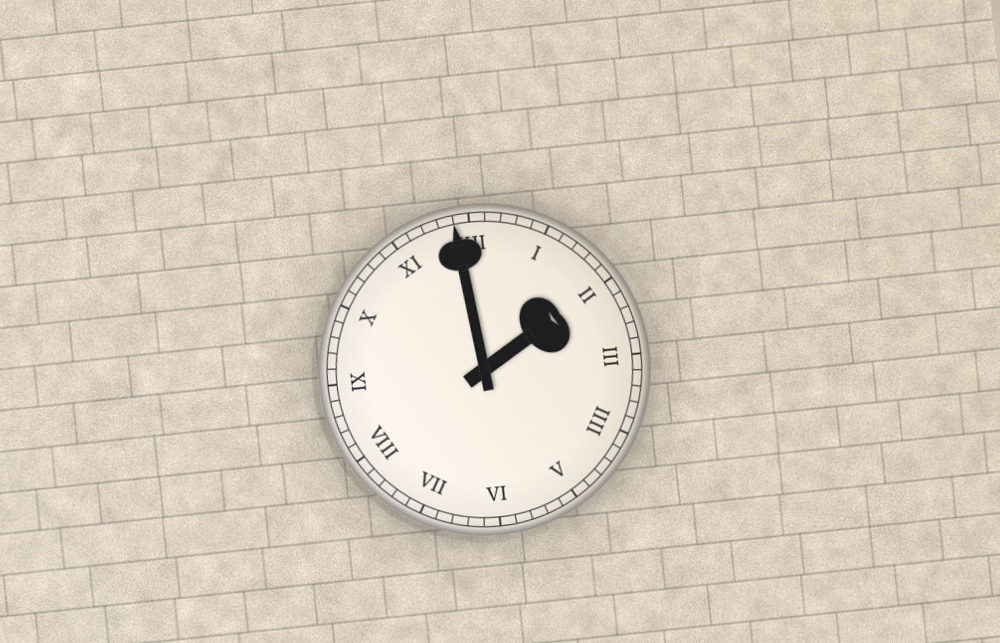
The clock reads 1.59
